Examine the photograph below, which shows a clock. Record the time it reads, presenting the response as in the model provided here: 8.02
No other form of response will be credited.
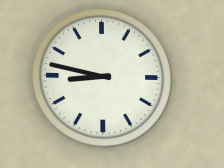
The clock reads 8.47
